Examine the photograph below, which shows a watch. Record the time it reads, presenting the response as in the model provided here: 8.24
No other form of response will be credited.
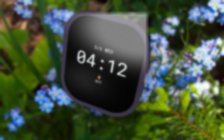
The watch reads 4.12
